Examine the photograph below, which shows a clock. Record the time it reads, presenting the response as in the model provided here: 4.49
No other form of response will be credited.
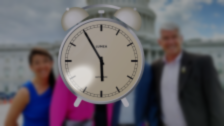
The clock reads 5.55
